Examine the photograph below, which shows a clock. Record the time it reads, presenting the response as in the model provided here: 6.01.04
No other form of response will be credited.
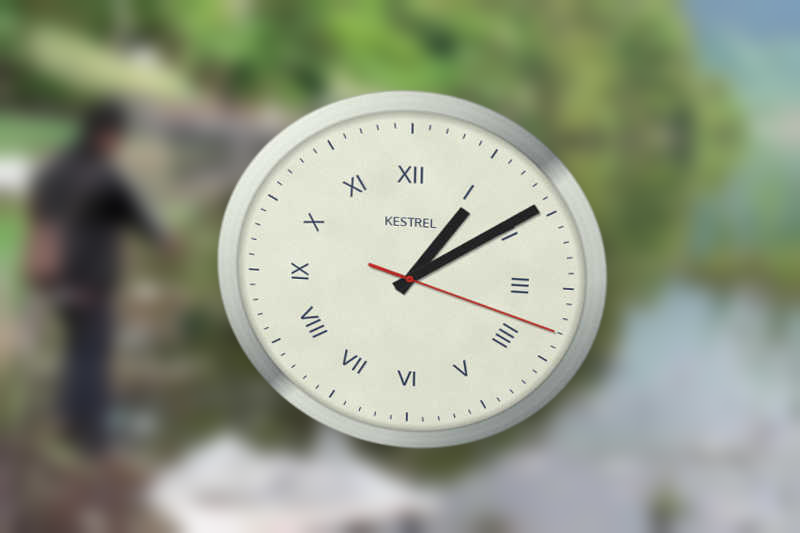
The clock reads 1.09.18
